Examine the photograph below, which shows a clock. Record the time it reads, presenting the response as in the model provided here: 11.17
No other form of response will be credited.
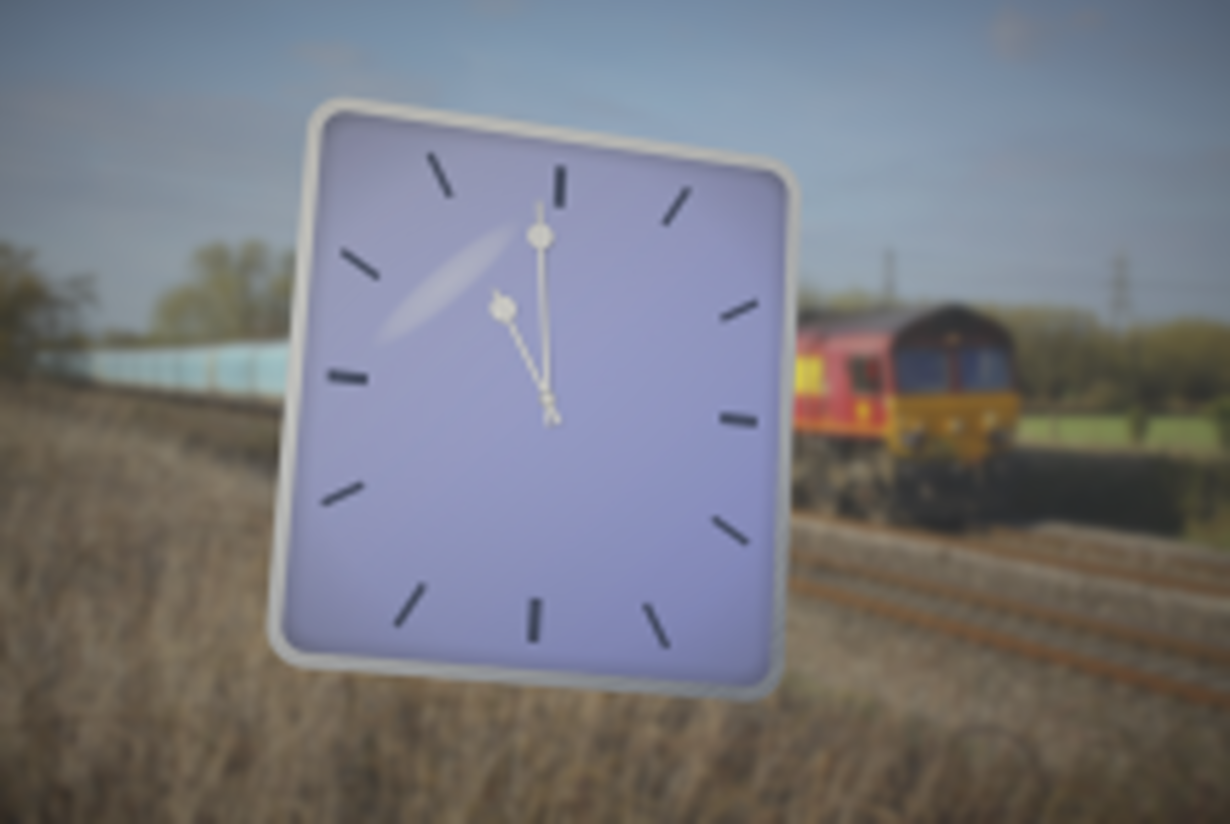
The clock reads 10.59
